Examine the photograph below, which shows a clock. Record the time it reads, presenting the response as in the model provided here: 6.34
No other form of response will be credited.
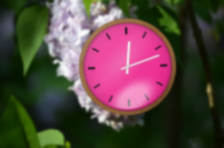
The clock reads 12.12
